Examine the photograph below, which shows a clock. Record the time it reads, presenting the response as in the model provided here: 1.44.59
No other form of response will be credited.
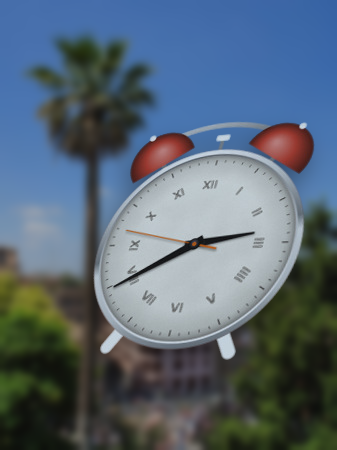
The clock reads 2.39.47
